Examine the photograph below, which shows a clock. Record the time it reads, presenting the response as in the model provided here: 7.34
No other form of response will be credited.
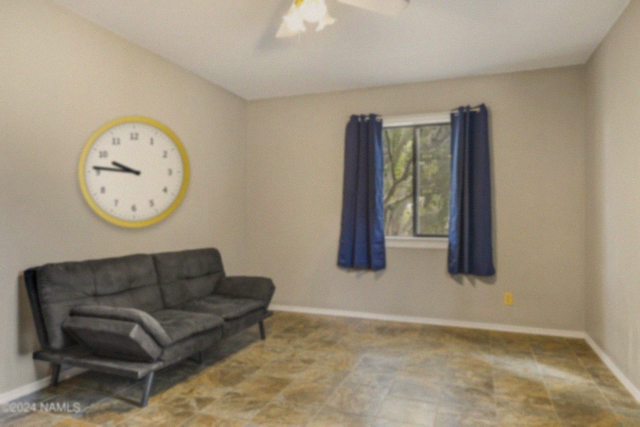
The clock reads 9.46
